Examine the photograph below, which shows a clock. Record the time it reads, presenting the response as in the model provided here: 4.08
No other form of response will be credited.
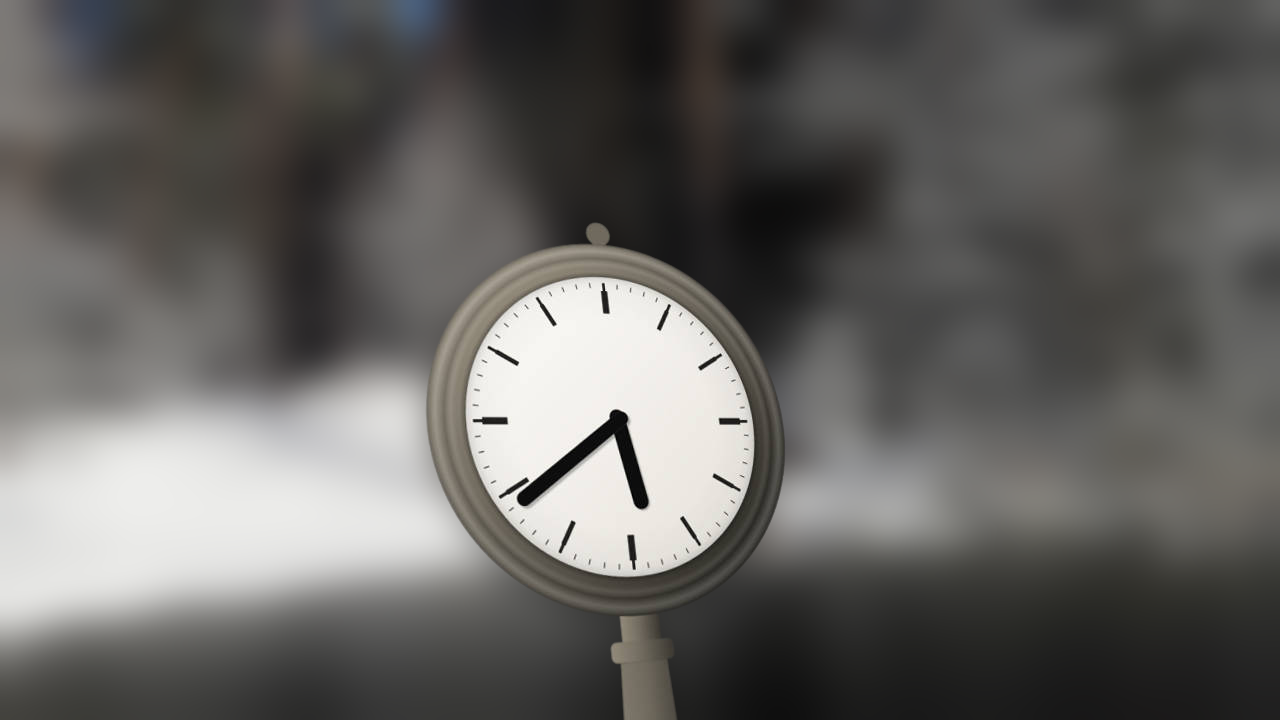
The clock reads 5.39
